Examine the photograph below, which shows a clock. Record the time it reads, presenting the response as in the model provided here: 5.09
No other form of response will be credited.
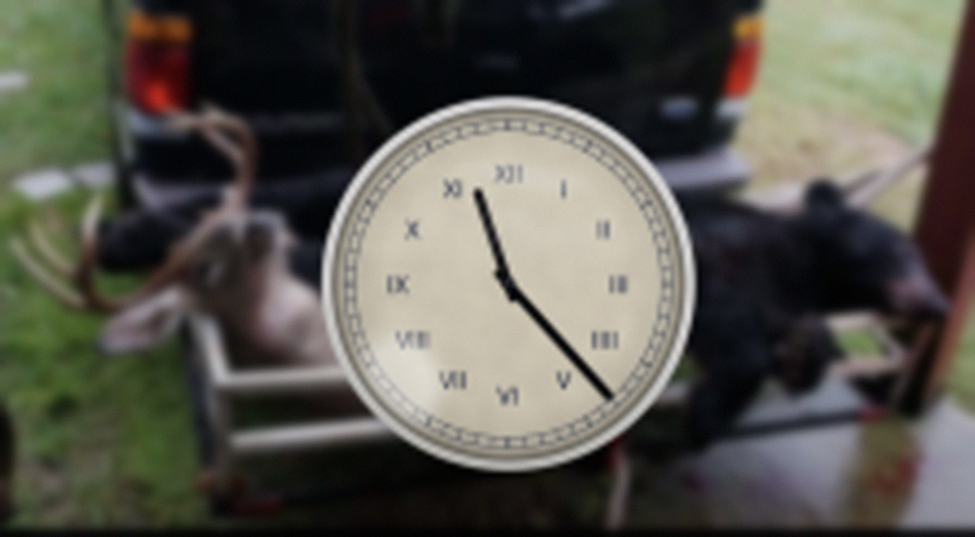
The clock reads 11.23
